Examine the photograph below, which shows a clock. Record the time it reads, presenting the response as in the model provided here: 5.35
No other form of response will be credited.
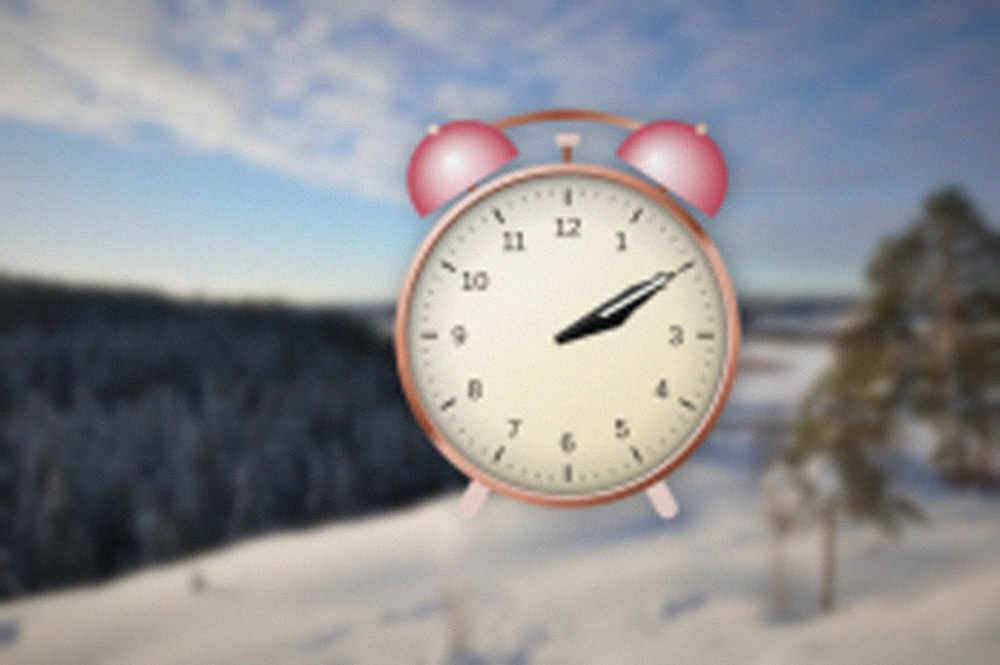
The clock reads 2.10
